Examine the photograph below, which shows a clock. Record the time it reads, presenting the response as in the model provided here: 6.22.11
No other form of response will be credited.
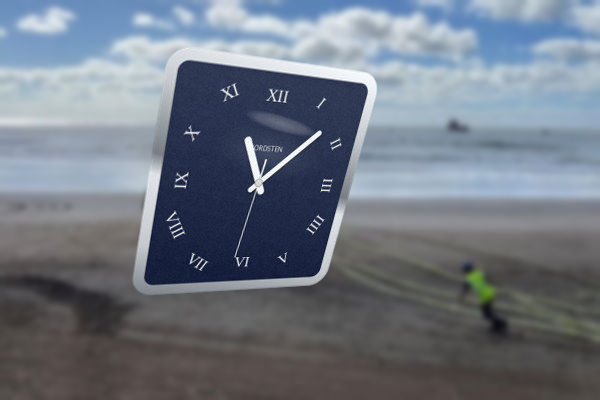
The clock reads 11.07.31
